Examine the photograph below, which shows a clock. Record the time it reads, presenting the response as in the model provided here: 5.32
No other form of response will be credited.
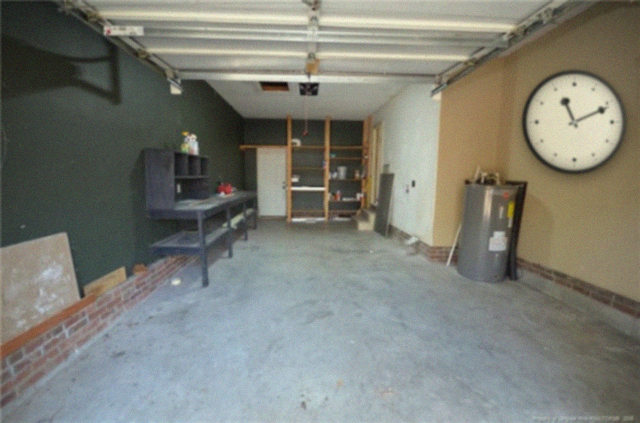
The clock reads 11.11
